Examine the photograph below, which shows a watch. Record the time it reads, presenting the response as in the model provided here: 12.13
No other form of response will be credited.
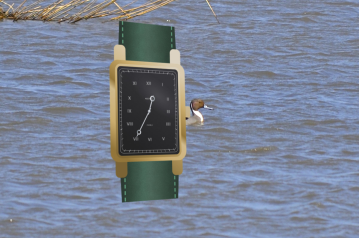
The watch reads 12.35
